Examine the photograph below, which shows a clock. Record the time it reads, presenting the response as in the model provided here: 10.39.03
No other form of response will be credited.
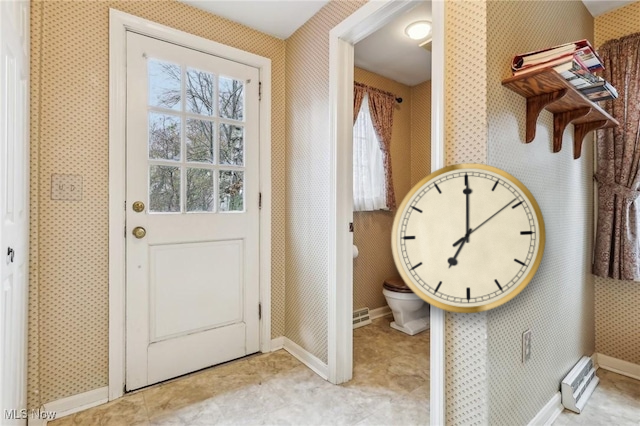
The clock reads 7.00.09
